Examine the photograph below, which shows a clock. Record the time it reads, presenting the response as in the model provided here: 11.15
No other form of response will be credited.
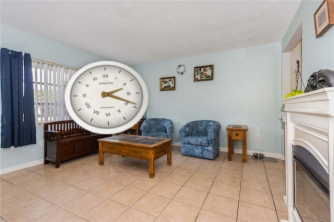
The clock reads 2.19
